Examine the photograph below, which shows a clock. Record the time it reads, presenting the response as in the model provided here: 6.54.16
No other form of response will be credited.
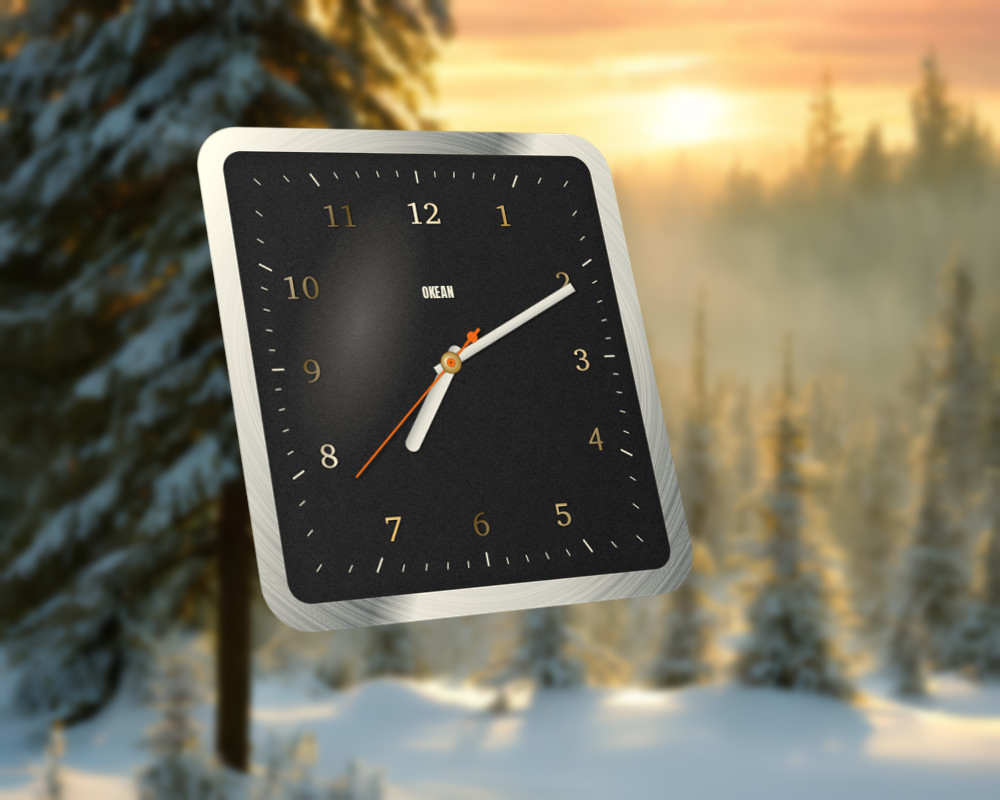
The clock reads 7.10.38
